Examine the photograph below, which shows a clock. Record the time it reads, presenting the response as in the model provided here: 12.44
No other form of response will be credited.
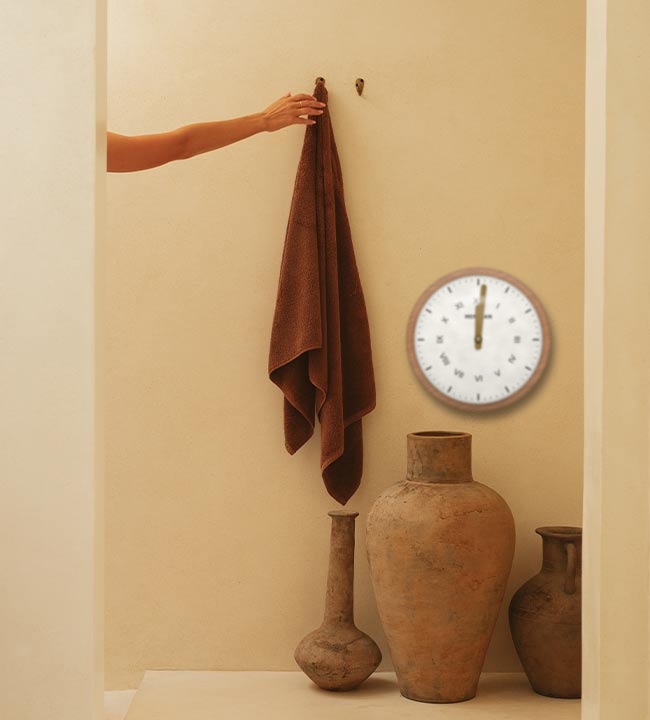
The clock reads 12.01
